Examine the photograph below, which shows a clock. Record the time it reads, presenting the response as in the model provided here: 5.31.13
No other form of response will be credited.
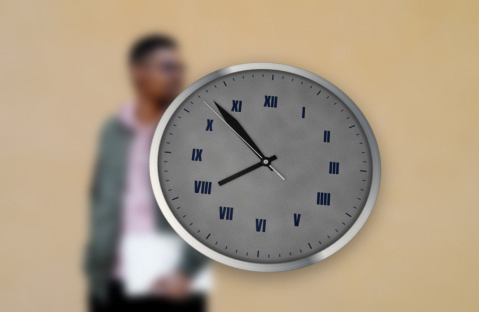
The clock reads 7.52.52
